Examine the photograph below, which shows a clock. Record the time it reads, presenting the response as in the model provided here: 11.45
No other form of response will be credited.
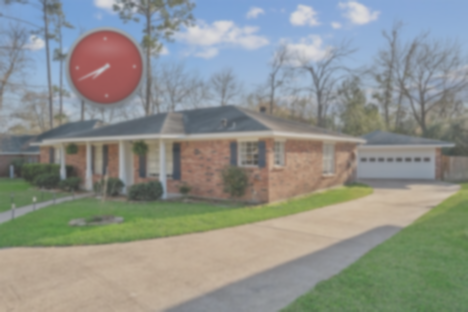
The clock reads 7.41
